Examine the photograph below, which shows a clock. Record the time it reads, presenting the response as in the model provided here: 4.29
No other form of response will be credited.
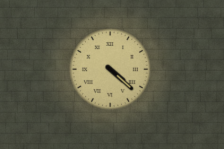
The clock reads 4.22
